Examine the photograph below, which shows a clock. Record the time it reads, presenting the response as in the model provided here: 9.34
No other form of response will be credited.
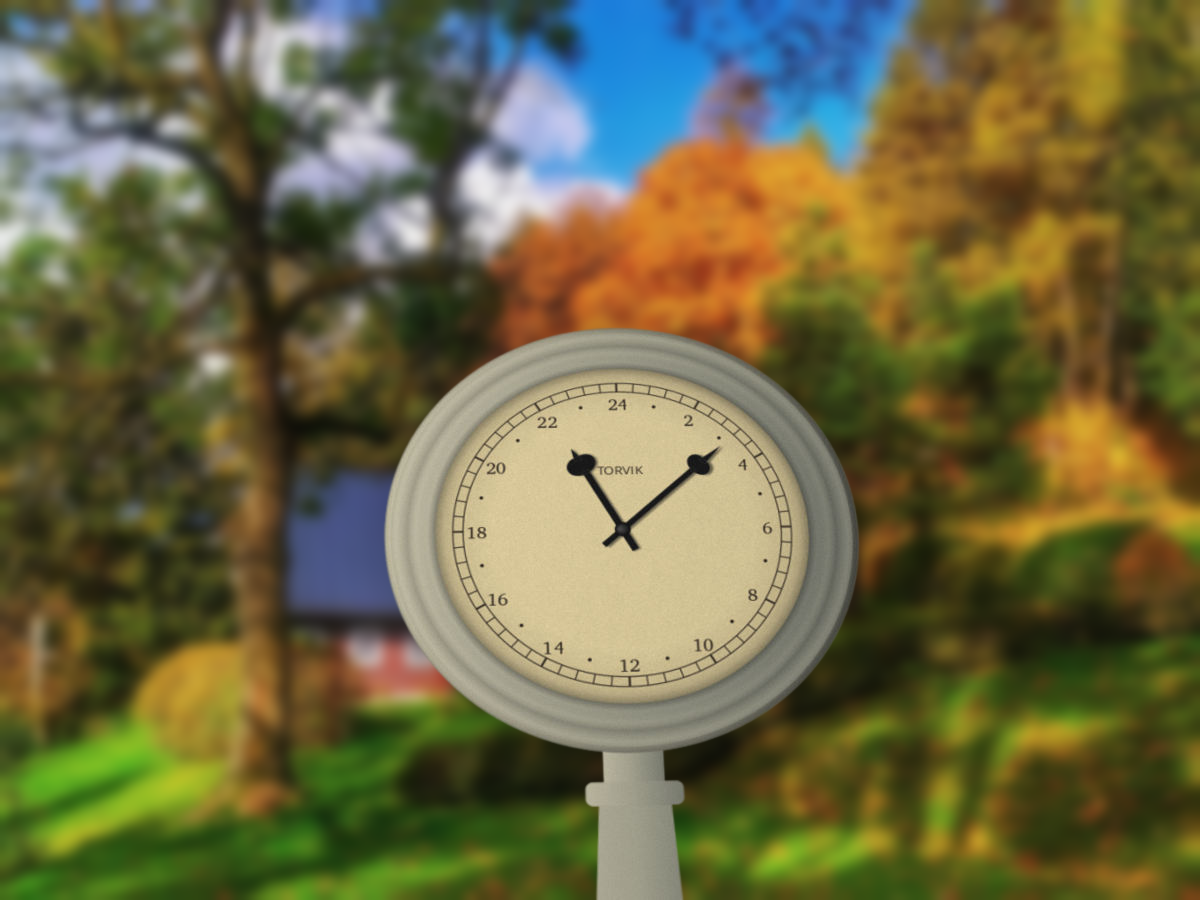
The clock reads 22.08
